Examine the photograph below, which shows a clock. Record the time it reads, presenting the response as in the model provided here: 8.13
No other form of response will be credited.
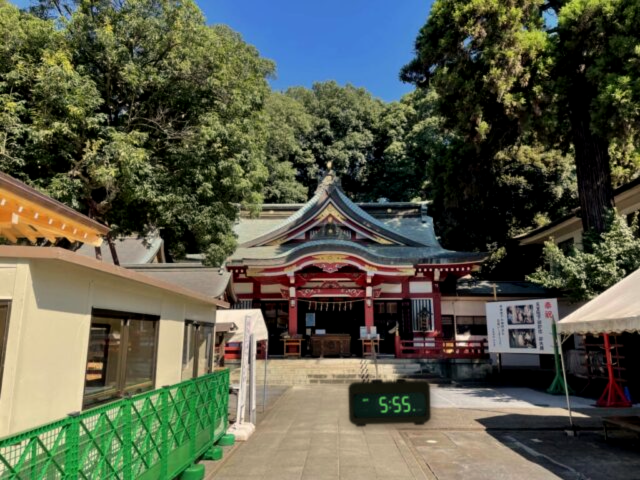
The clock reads 5.55
